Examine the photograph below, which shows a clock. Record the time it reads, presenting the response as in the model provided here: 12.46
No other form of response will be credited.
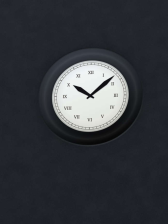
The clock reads 10.08
